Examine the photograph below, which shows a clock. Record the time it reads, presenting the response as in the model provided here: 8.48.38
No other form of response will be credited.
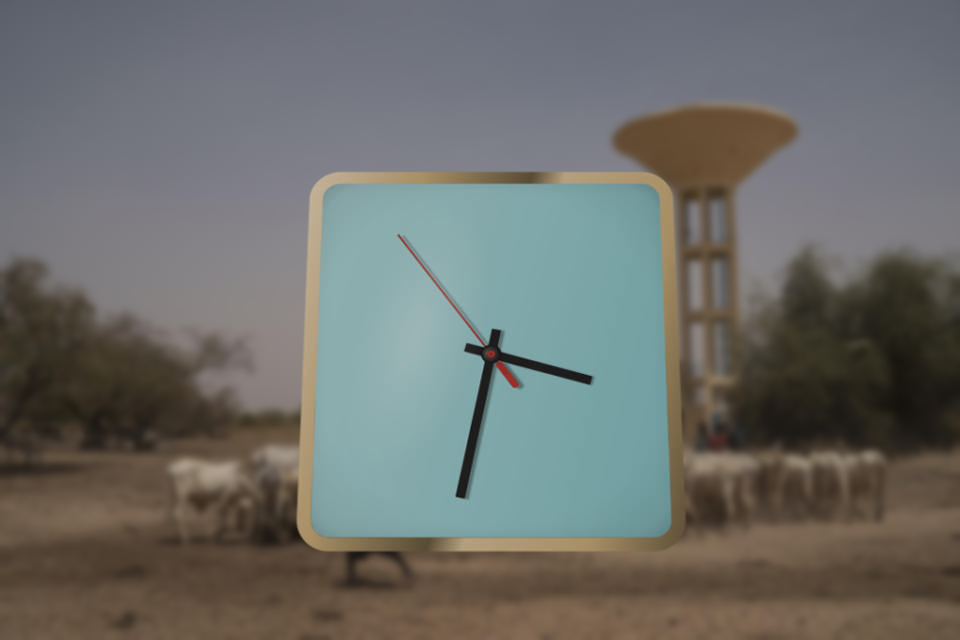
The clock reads 3.31.54
